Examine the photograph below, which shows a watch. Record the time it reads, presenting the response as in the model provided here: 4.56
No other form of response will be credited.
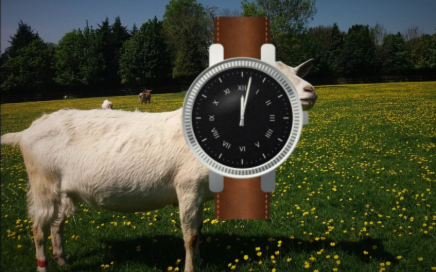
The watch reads 12.02
